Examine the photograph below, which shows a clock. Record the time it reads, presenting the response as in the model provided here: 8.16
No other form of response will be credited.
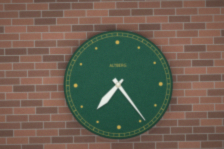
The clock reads 7.24
